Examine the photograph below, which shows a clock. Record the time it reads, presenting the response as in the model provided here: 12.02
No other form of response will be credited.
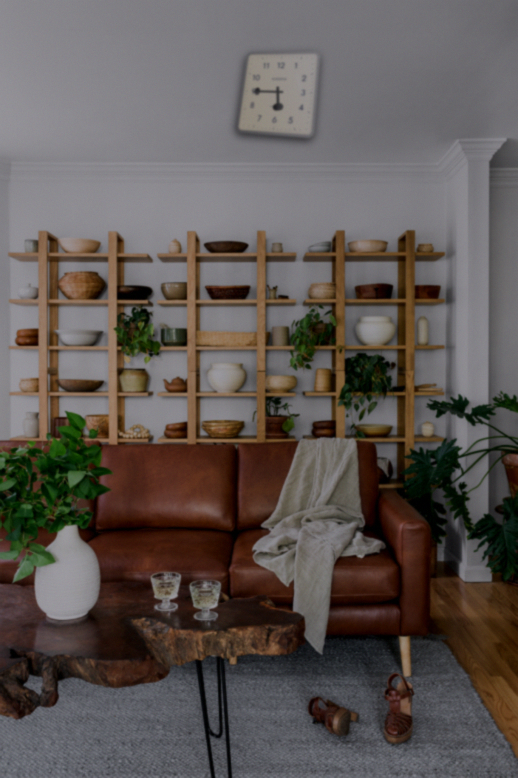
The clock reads 5.45
